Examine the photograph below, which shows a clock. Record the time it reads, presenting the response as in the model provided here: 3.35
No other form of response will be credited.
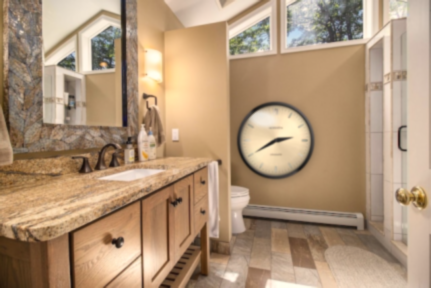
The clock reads 2.40
